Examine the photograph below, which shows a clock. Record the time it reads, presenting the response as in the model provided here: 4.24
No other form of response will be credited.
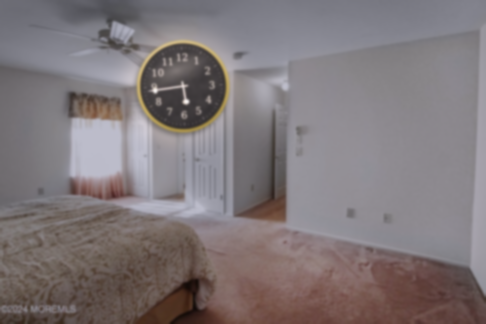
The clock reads 5.44
